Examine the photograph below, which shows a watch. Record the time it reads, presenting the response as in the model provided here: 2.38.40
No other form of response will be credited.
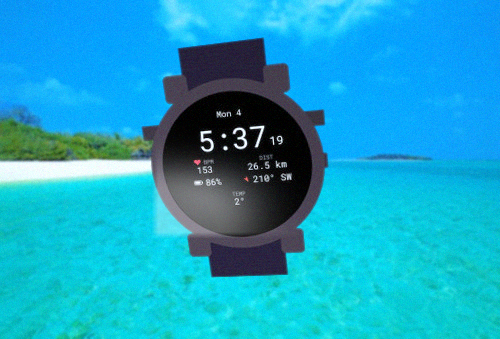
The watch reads 5.37.19
